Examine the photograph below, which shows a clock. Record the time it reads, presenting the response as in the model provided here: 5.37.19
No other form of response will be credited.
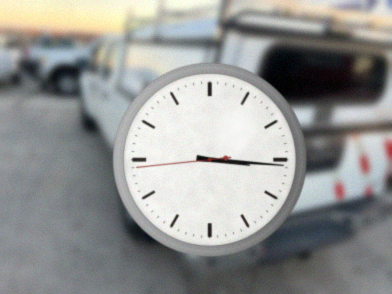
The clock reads 3.15.44
